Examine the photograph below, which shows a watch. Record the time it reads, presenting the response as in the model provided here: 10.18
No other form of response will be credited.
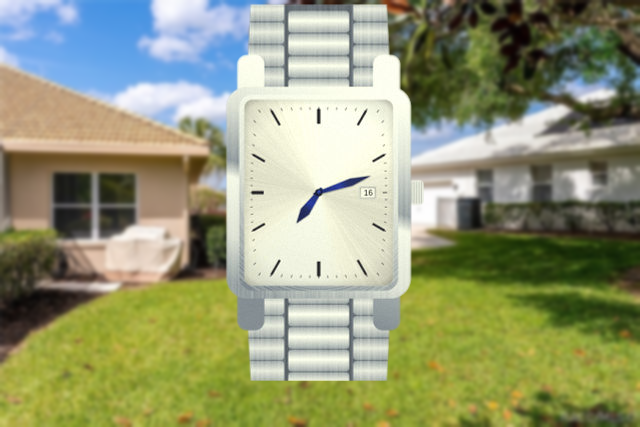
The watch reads 7.12
